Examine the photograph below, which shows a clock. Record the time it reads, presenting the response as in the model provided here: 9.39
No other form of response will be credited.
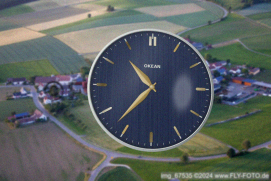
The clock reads 10.37
